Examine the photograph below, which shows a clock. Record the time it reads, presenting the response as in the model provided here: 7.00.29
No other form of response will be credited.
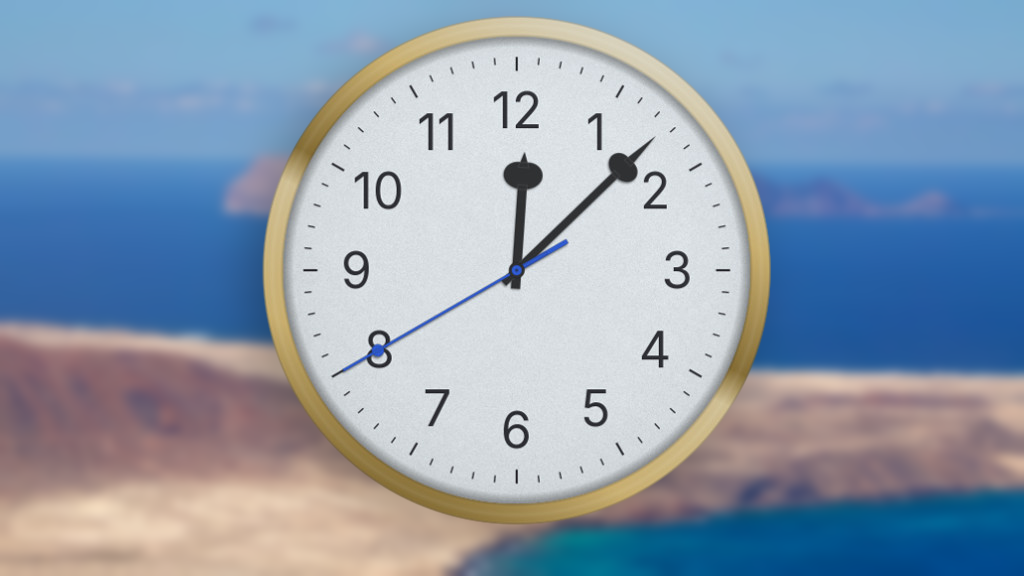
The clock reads 12.07.40
